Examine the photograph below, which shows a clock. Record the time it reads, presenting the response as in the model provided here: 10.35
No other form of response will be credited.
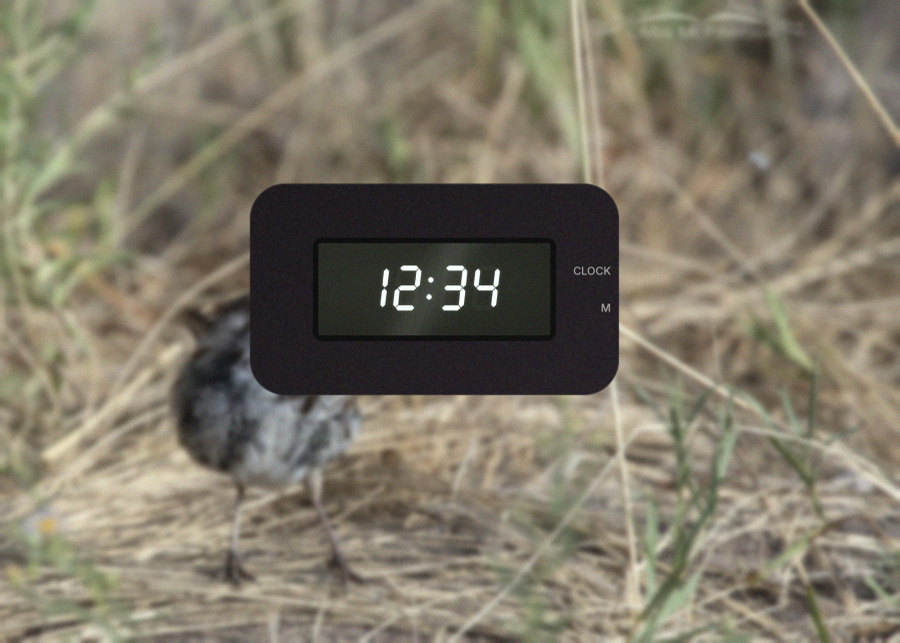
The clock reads 12.34
